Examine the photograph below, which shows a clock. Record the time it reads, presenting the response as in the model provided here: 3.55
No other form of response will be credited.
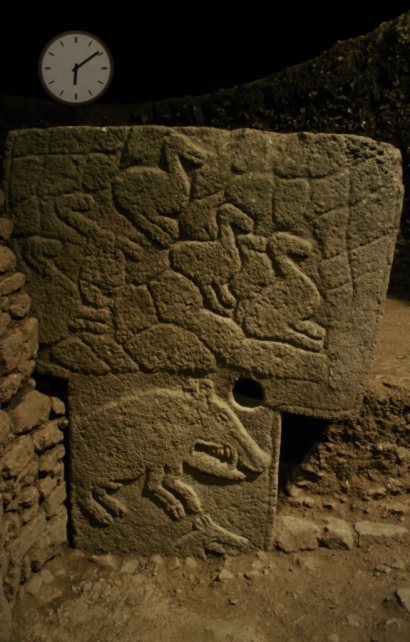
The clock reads 6.09
